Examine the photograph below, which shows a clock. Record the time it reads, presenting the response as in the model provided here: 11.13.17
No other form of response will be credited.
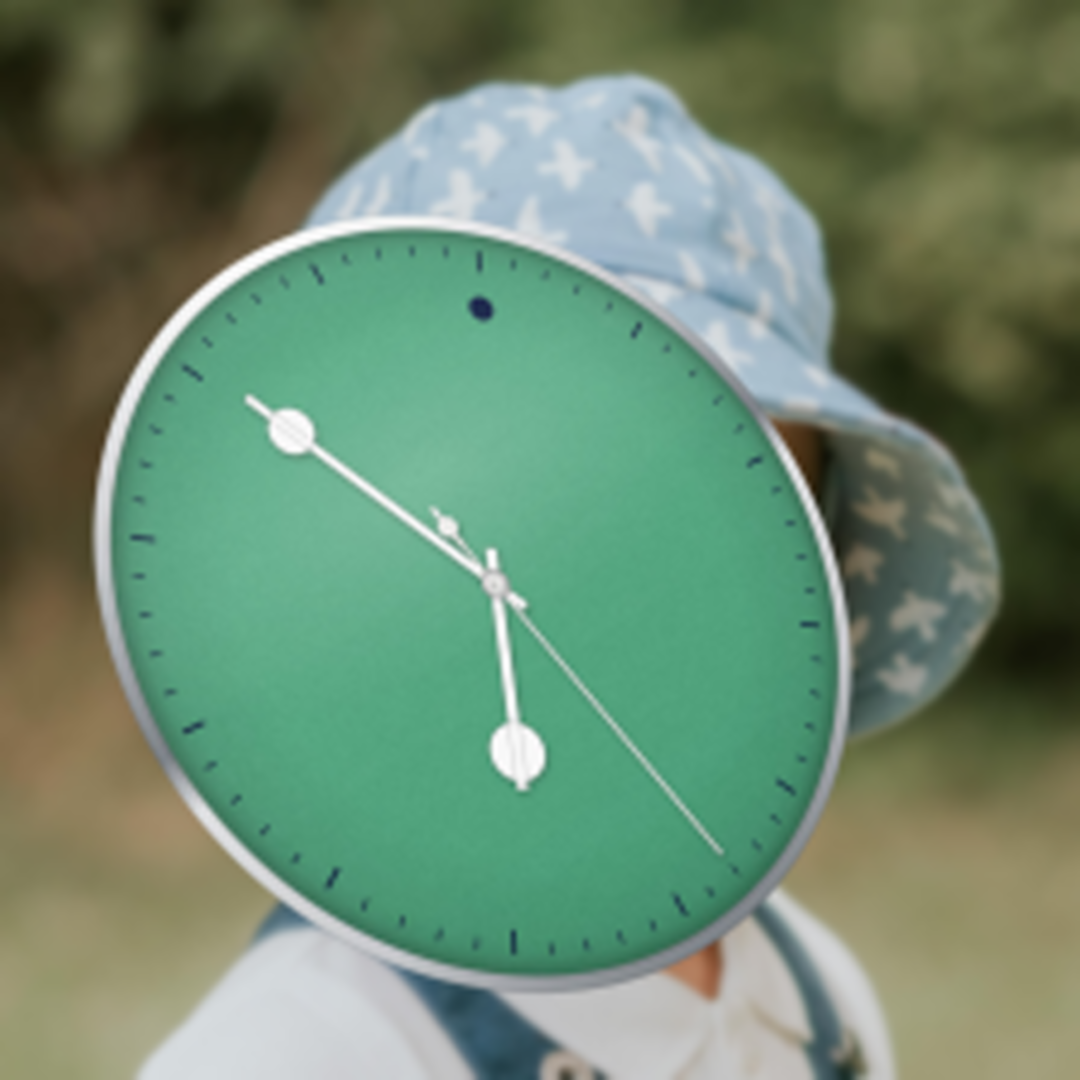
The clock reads 5.50.23
